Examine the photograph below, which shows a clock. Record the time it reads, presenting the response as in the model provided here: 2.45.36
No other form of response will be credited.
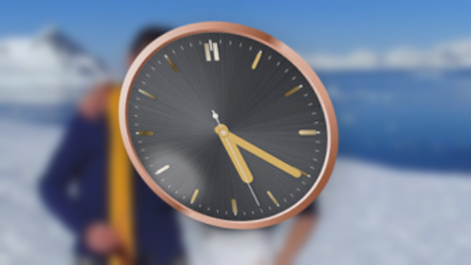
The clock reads 5.20.27
